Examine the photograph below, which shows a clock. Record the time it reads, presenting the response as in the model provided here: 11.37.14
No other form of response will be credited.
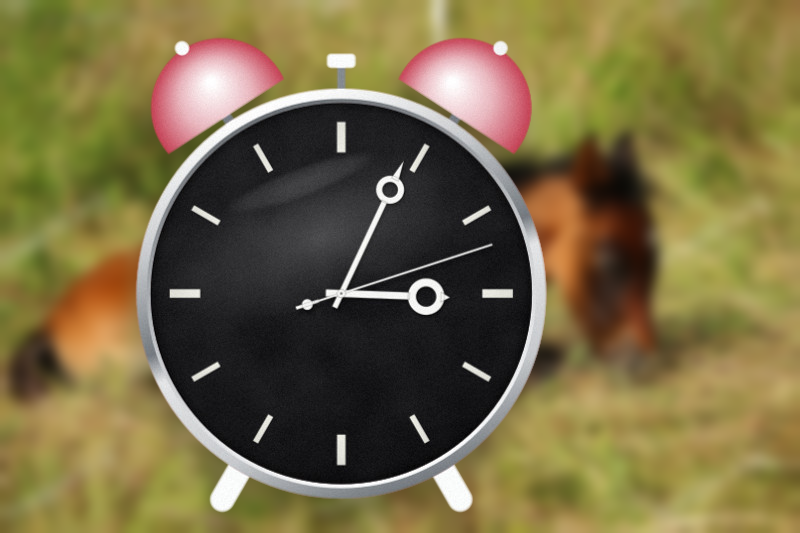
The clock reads 3.04.12
